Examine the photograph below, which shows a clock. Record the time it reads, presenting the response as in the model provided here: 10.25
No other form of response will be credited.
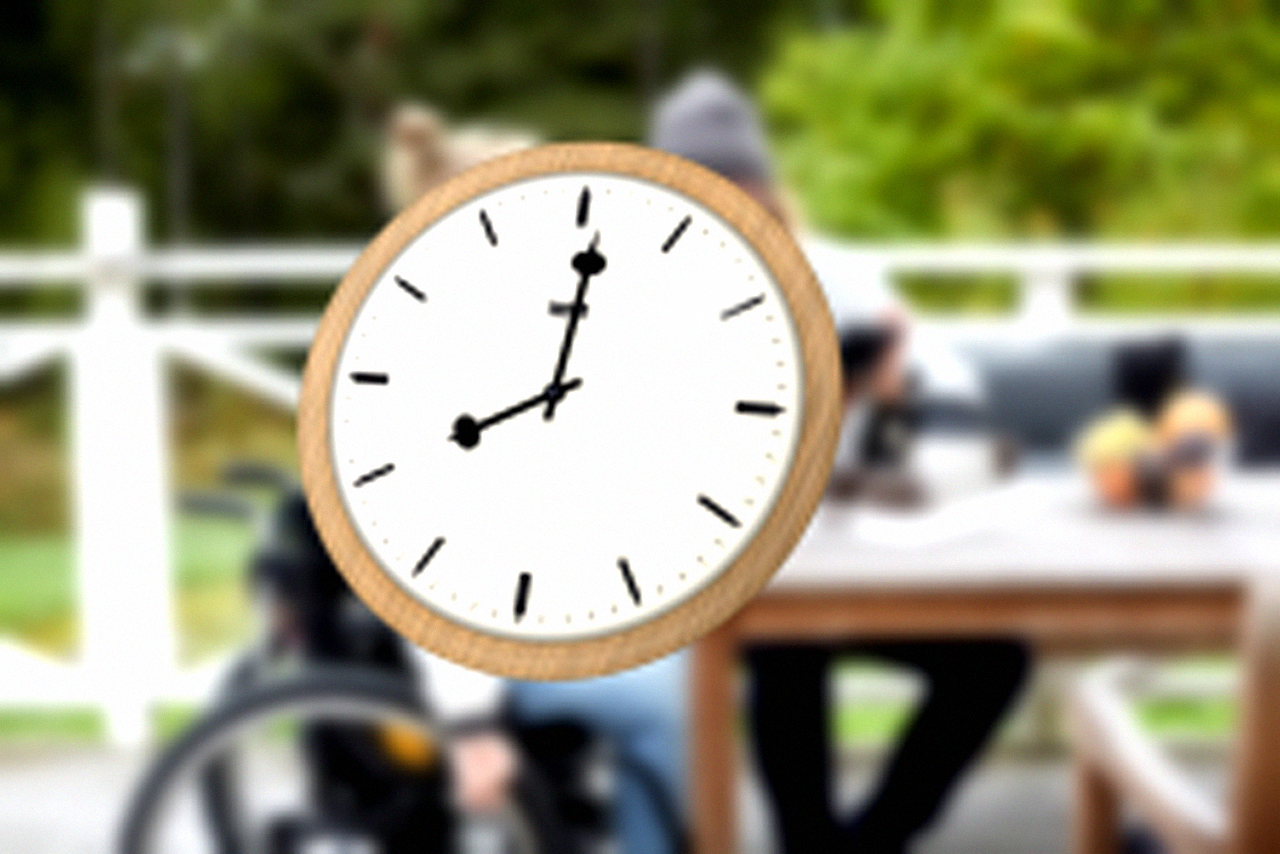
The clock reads 8.01
